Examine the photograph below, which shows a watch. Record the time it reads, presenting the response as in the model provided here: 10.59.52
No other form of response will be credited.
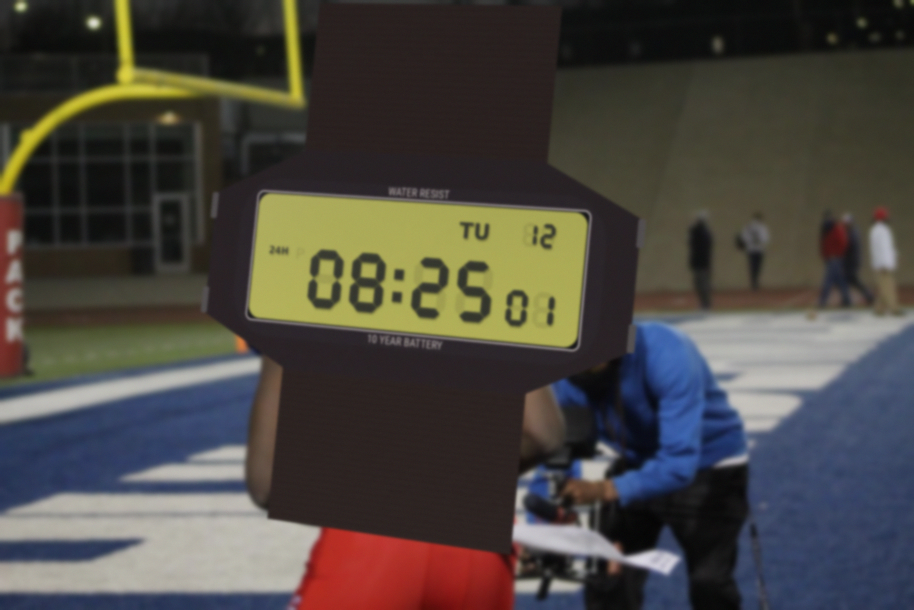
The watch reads 8.25.01
